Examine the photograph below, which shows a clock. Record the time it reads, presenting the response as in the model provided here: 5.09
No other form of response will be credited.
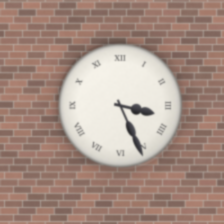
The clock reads 3.26
